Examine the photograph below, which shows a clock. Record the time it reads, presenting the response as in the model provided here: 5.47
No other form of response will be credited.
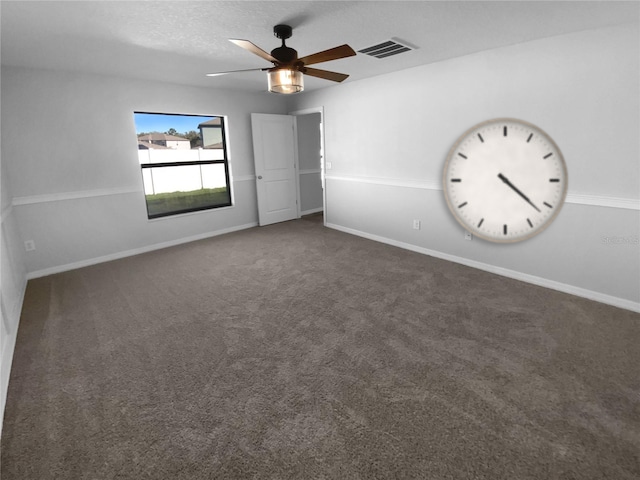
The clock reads 4.22
